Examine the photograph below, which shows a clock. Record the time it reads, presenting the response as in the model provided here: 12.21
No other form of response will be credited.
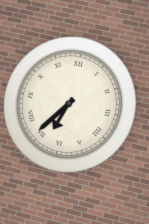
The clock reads 6.36
